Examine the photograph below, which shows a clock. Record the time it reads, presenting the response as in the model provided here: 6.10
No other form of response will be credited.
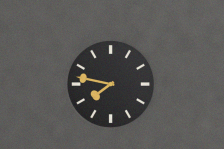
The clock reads 7.47
